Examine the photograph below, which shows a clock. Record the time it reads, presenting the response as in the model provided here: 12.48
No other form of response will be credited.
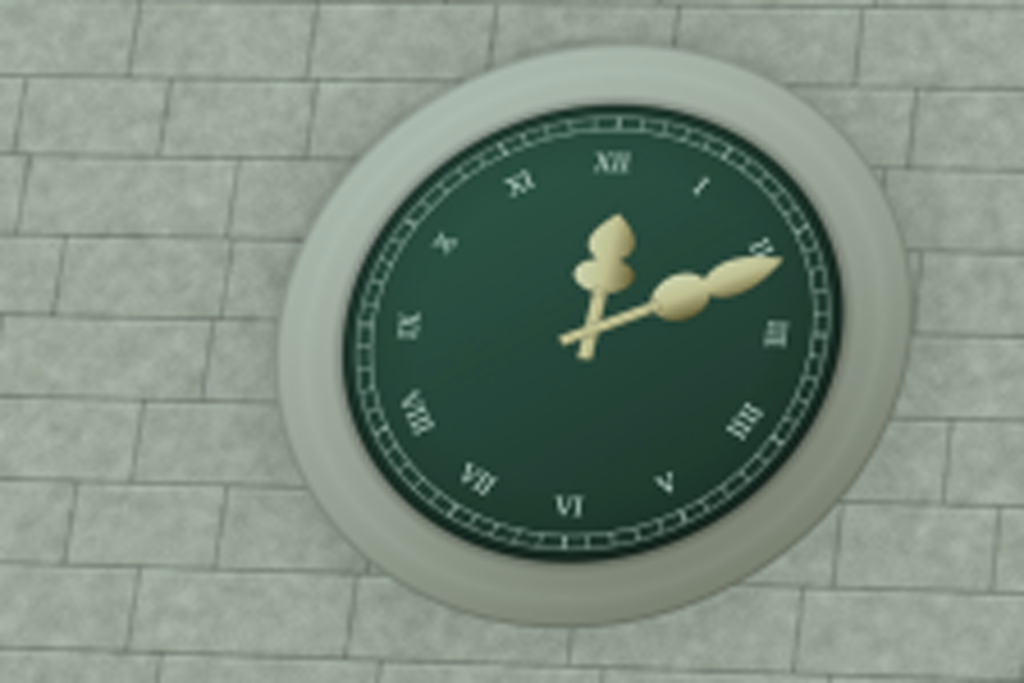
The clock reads 12.11
